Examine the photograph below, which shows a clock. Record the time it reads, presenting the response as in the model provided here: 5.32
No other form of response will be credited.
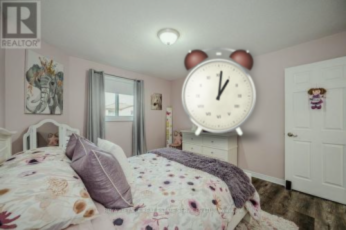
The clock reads 1.01
